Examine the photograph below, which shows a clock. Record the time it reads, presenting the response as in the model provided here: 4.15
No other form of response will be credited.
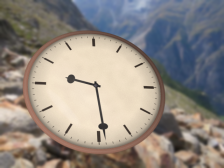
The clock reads 9.29
